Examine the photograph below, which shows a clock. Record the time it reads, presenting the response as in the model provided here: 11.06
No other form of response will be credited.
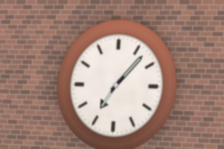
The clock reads 7.07
